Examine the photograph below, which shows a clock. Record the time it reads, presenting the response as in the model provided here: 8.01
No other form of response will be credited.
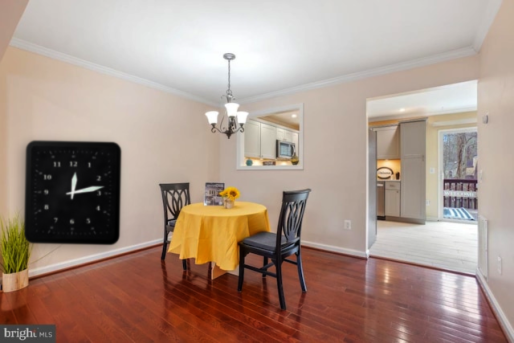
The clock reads 12.13
